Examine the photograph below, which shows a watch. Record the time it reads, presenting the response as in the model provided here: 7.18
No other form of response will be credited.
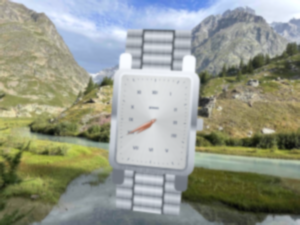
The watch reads 7.40
